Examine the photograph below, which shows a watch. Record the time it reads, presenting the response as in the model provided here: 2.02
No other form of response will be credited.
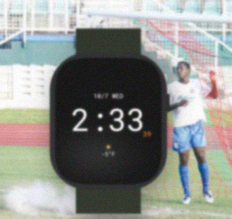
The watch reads 2.33
